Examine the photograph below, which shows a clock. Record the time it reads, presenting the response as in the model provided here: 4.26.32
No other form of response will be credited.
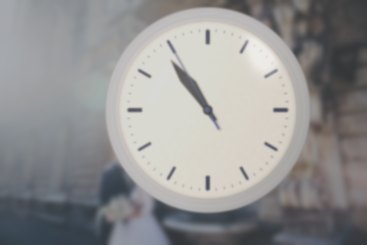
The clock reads 10.53.55
